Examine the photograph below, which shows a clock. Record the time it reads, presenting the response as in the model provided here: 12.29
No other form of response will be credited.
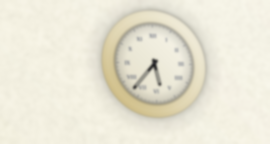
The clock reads 5.37
